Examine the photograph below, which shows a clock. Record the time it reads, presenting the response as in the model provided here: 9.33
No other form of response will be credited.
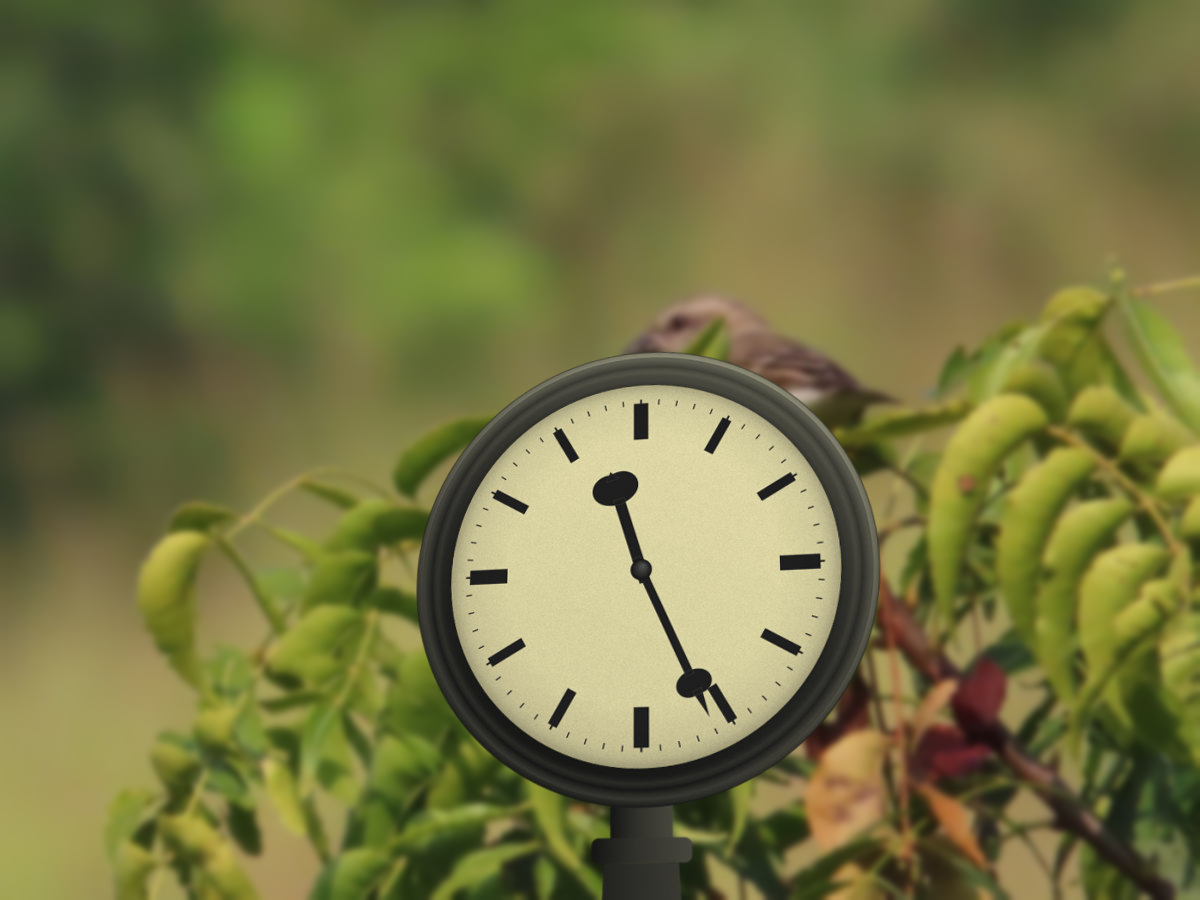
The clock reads 11.26
